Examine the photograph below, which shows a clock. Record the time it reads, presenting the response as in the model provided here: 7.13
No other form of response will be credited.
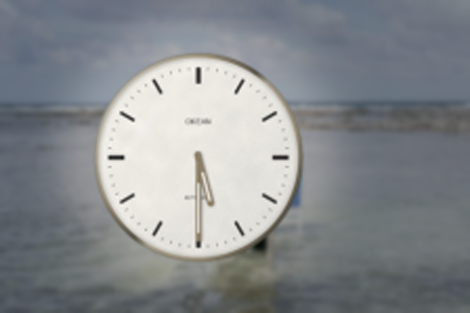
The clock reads 5.30
